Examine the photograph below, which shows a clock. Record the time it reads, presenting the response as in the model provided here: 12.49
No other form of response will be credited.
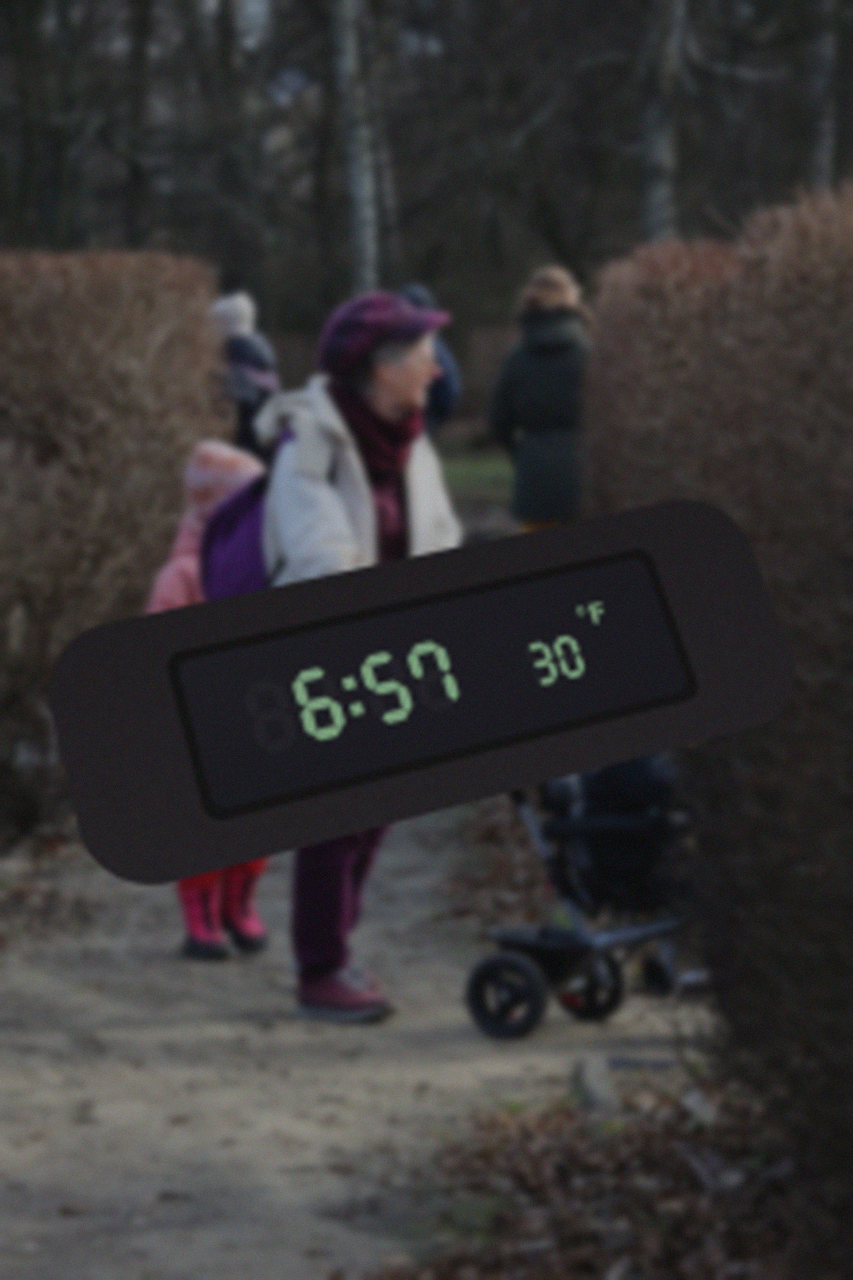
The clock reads 6.57
